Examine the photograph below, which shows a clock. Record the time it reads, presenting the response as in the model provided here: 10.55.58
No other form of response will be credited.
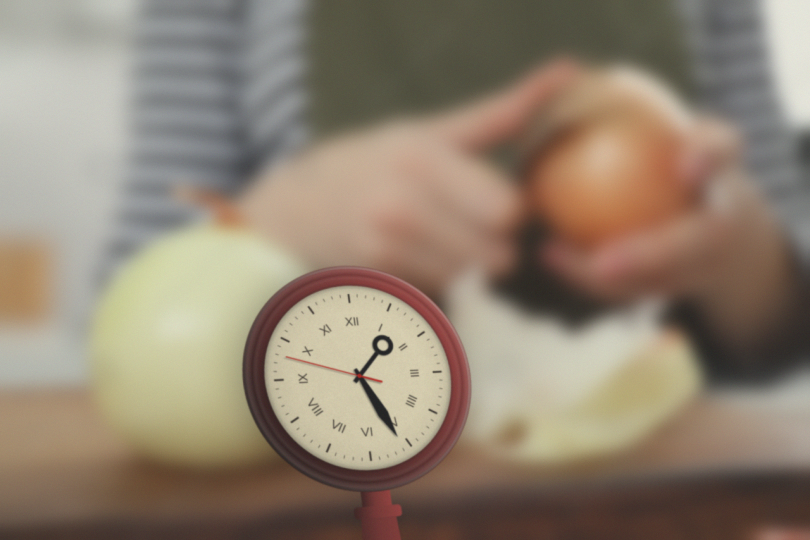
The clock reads 1.25.48
